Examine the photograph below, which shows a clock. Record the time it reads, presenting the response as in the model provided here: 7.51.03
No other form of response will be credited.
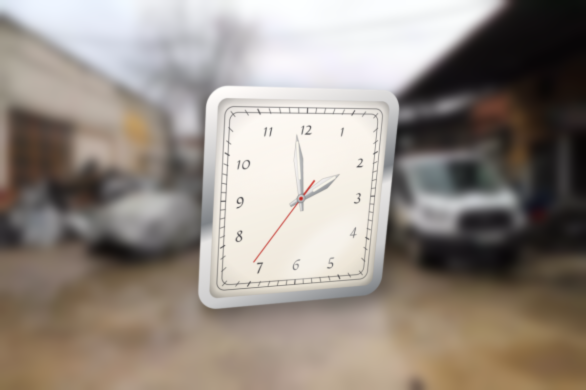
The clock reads 1.58.36
